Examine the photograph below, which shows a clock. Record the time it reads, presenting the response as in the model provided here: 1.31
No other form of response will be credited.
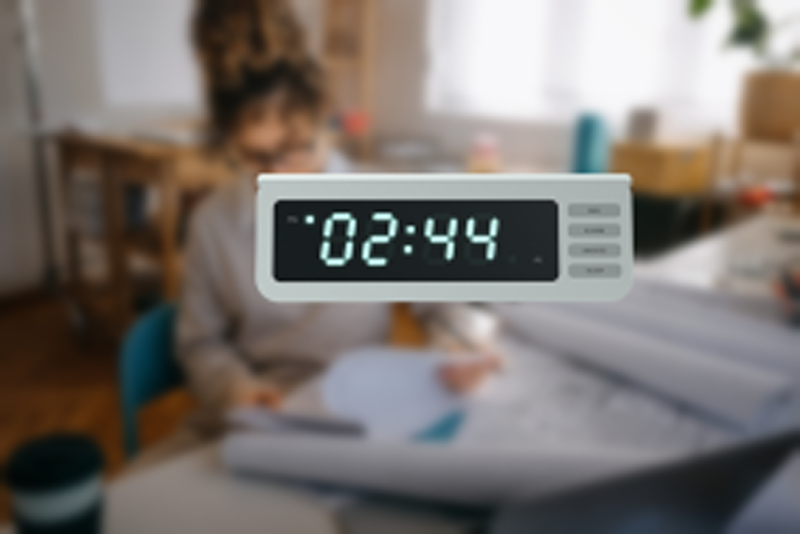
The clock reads 2.44
